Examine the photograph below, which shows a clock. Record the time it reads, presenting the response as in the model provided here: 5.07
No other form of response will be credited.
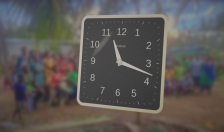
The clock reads 11.18
